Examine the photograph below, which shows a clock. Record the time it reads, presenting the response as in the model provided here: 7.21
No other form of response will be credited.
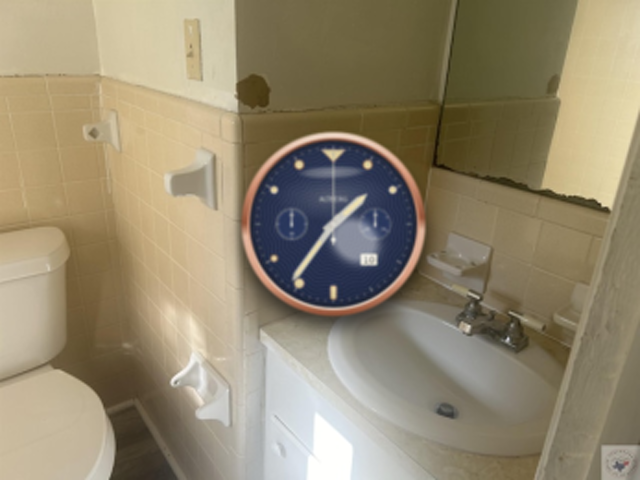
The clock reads 1.36
